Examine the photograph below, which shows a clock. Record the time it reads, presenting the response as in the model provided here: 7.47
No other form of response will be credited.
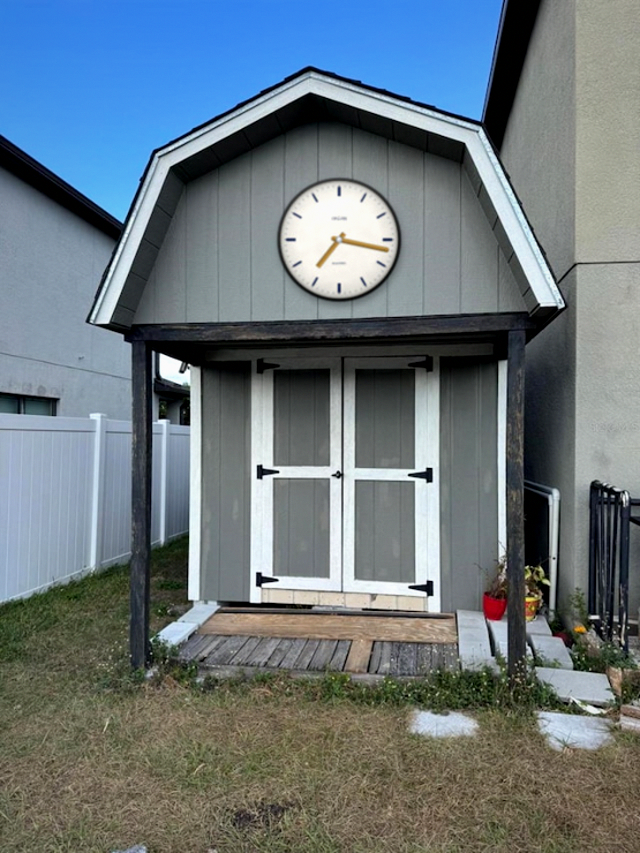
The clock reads 7.17
